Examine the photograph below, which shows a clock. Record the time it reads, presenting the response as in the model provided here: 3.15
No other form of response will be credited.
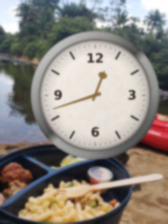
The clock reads 12.42
